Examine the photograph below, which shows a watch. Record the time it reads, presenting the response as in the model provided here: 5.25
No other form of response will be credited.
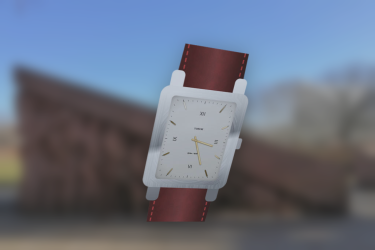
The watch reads 3.26
